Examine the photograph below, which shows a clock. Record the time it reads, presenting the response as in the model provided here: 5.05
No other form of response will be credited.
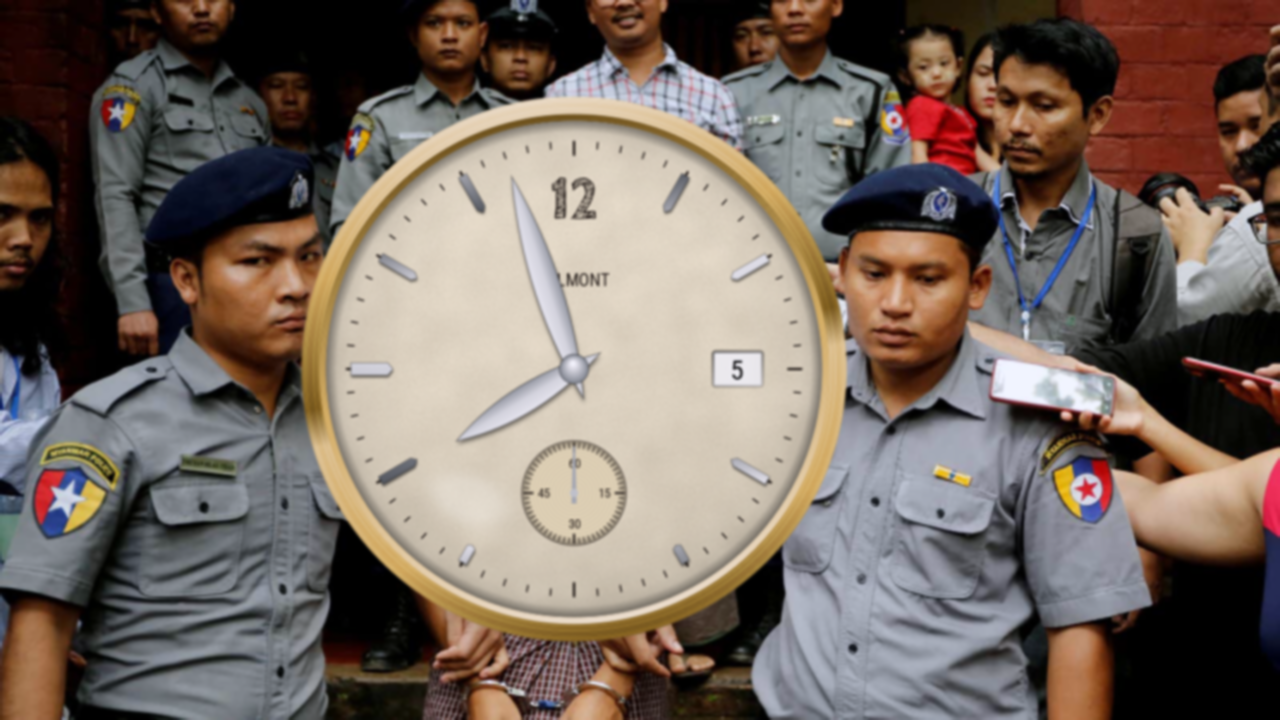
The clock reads 7.57
